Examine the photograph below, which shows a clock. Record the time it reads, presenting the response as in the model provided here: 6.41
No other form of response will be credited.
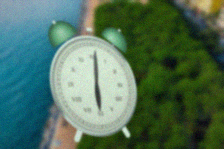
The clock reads 6.01
